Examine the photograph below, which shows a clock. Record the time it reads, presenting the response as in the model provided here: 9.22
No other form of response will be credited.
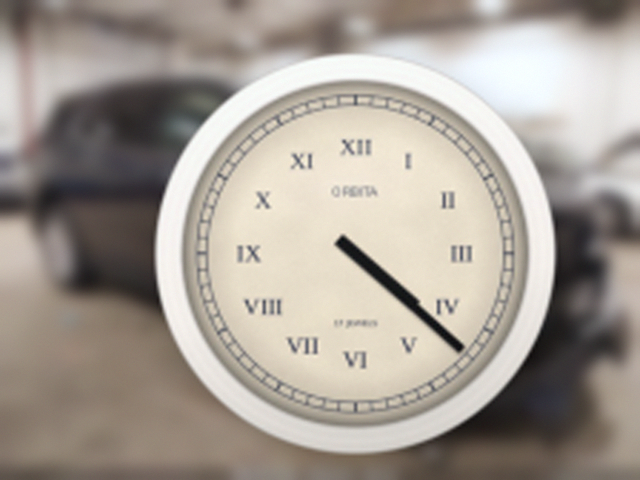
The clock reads 4.22
